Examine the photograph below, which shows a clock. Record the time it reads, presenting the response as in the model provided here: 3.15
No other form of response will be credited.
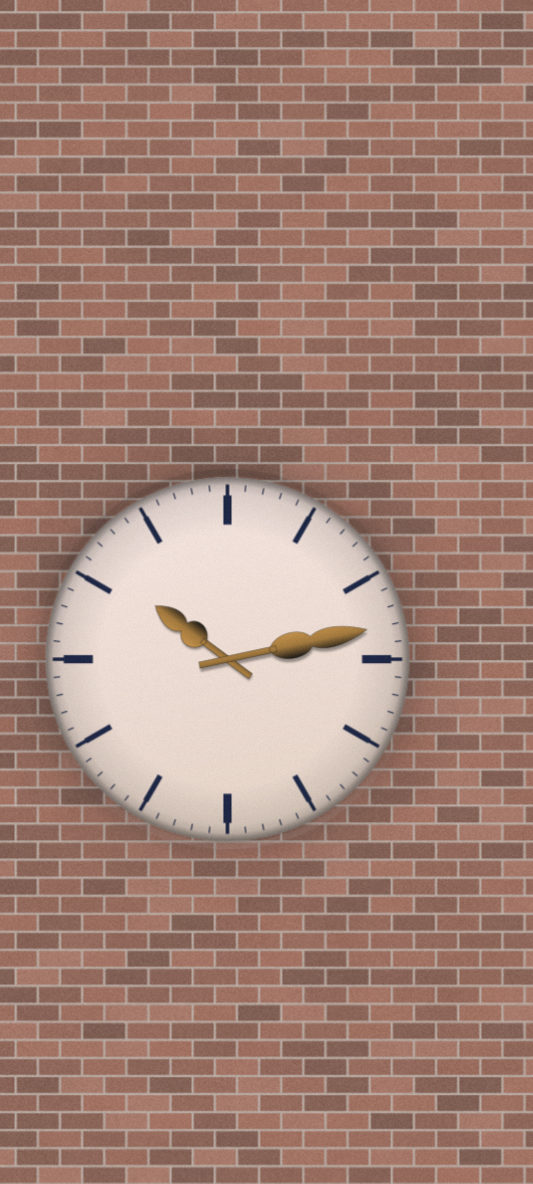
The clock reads 10.13
